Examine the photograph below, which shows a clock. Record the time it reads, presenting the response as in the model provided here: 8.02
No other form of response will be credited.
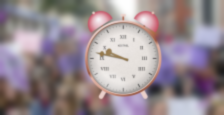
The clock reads 9.47
